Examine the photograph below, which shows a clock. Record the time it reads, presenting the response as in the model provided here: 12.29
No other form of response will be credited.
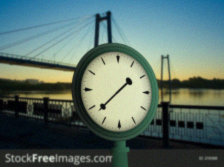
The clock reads 1.38
